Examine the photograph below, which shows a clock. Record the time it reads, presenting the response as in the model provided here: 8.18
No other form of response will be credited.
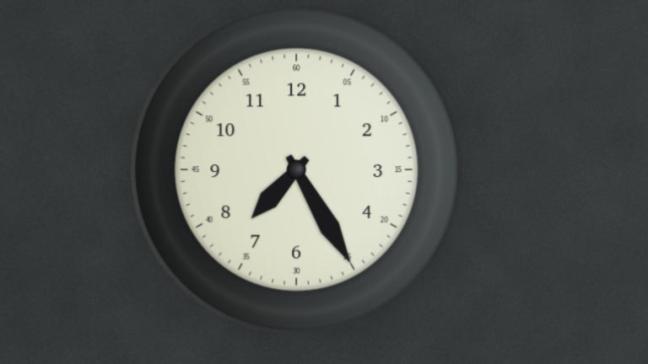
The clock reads 7.25
